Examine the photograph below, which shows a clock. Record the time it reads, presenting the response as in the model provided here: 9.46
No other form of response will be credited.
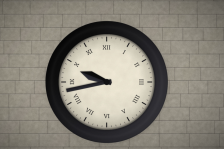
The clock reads 9.43
